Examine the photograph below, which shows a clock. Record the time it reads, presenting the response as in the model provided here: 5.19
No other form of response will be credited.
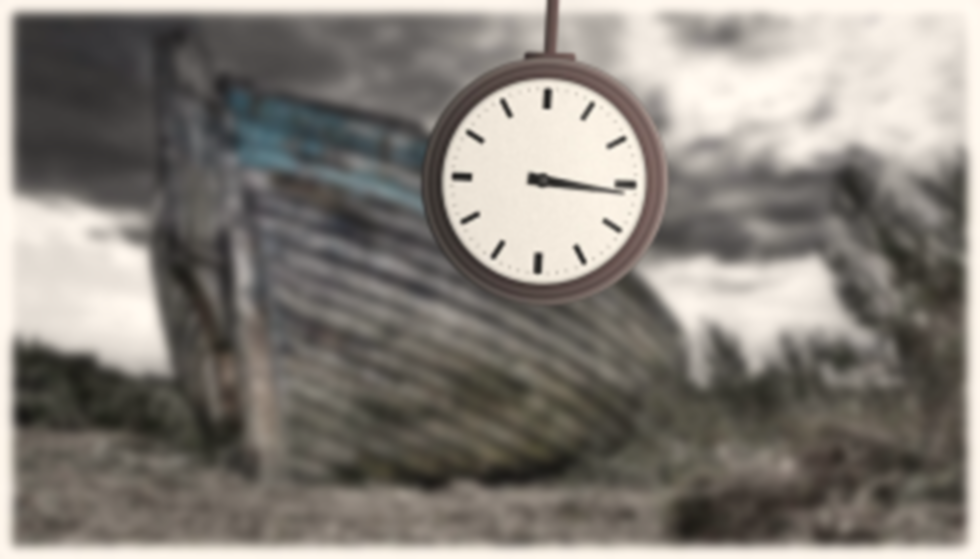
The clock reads 3.16
